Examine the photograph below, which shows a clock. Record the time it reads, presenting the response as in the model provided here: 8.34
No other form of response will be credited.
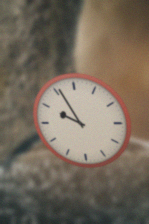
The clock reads 9.56
